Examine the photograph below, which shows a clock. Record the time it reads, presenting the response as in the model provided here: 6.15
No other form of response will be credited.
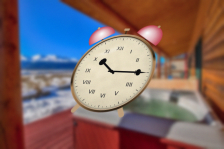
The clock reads 10.15
